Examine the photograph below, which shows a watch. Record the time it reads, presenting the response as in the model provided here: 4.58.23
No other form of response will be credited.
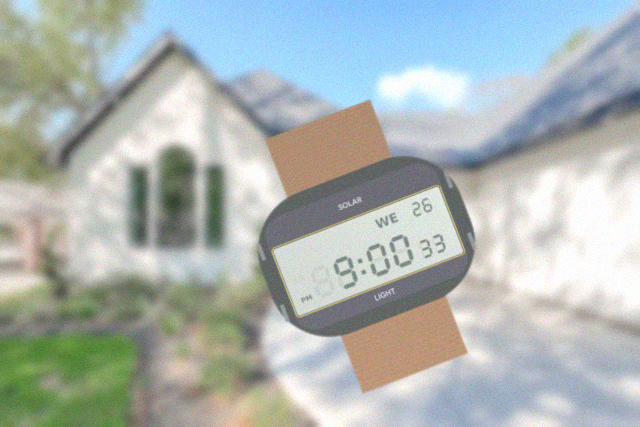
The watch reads 9.00.33
